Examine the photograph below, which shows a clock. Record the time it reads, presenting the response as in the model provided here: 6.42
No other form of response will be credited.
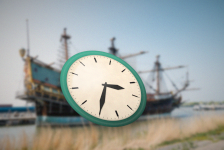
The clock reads 3.35
